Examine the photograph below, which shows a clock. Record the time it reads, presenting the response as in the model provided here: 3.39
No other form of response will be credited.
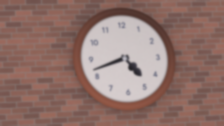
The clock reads 4.42
